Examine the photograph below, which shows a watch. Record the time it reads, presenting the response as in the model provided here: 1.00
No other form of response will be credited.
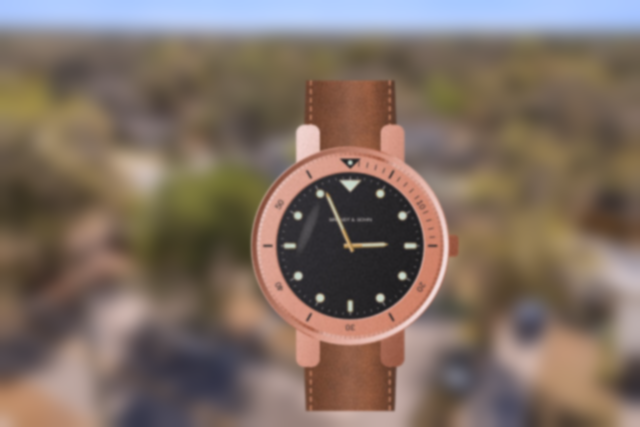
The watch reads 2.56
